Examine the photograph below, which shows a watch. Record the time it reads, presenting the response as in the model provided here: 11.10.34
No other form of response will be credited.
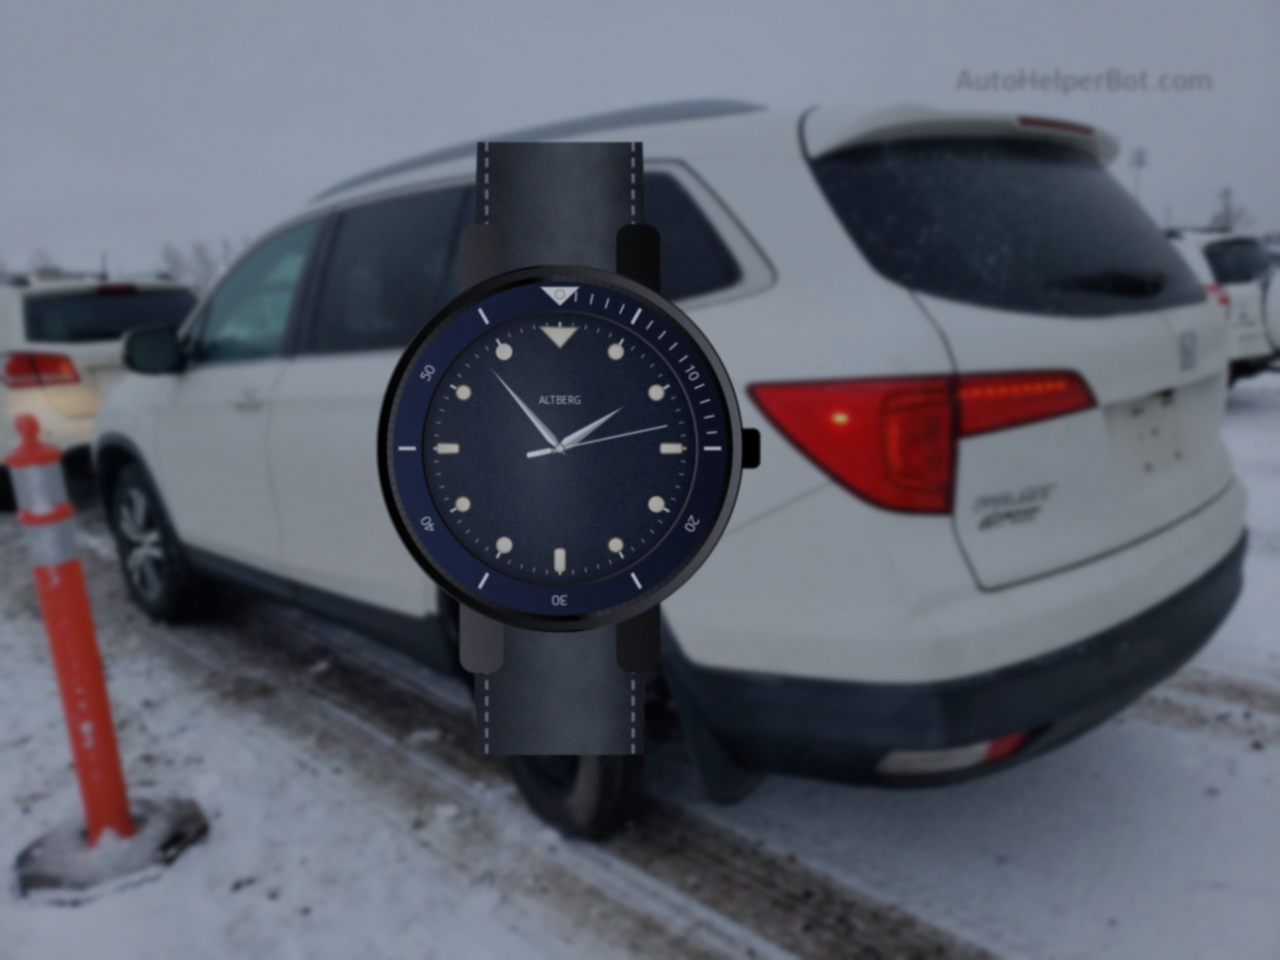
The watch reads 1.53.13
